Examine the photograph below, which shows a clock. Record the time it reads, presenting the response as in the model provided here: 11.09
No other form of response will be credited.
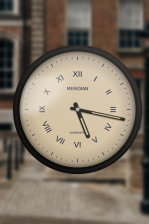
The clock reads 5.17
